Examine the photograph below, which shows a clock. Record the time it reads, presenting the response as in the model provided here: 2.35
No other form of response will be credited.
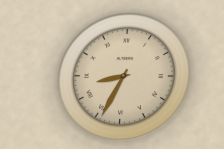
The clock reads 8.34
